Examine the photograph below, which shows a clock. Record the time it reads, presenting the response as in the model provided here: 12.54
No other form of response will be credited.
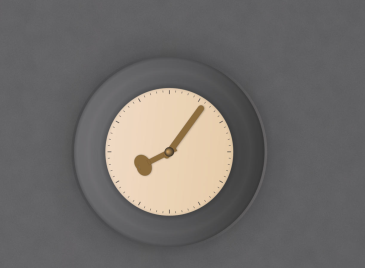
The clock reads 8.06
